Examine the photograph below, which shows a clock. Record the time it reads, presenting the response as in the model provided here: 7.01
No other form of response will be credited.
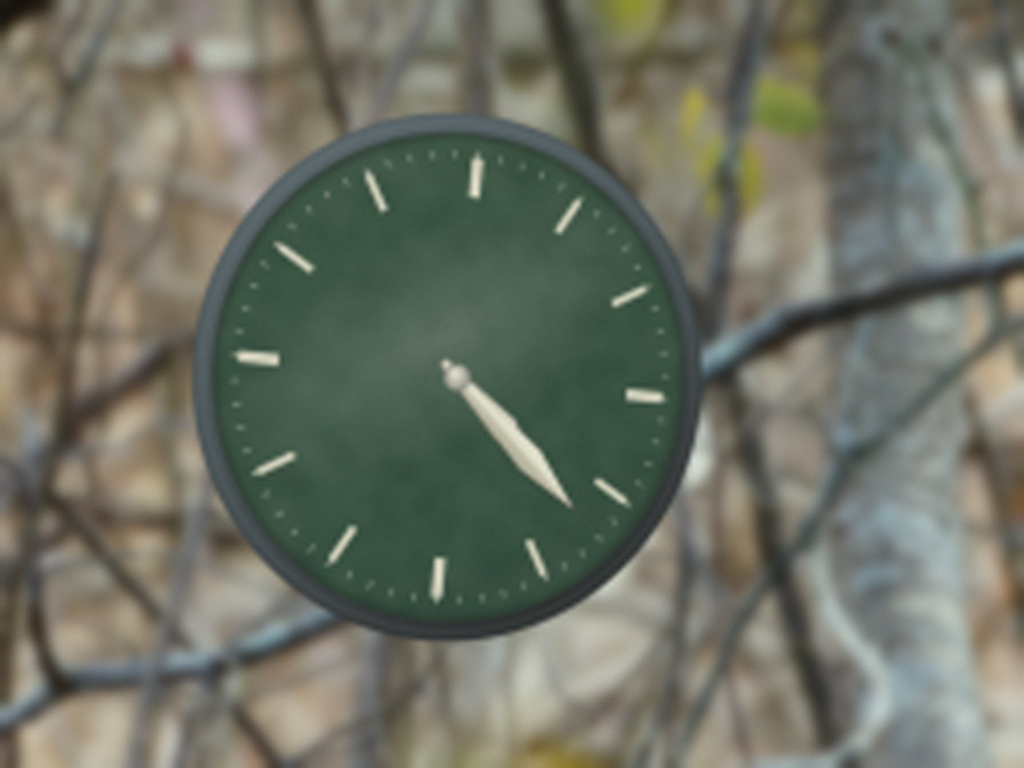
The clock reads 4.22
